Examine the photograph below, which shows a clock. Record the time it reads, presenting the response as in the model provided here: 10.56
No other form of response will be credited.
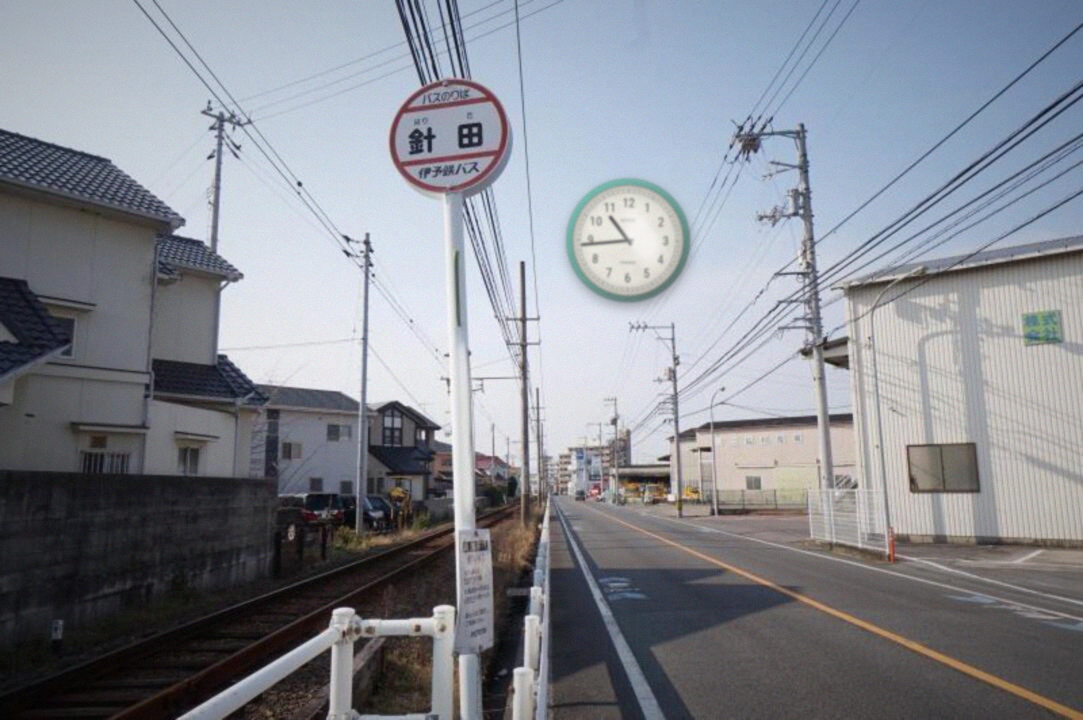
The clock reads 10.44
